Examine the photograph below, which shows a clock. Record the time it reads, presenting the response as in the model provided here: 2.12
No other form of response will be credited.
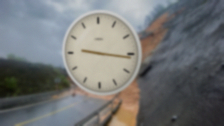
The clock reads 9.16
